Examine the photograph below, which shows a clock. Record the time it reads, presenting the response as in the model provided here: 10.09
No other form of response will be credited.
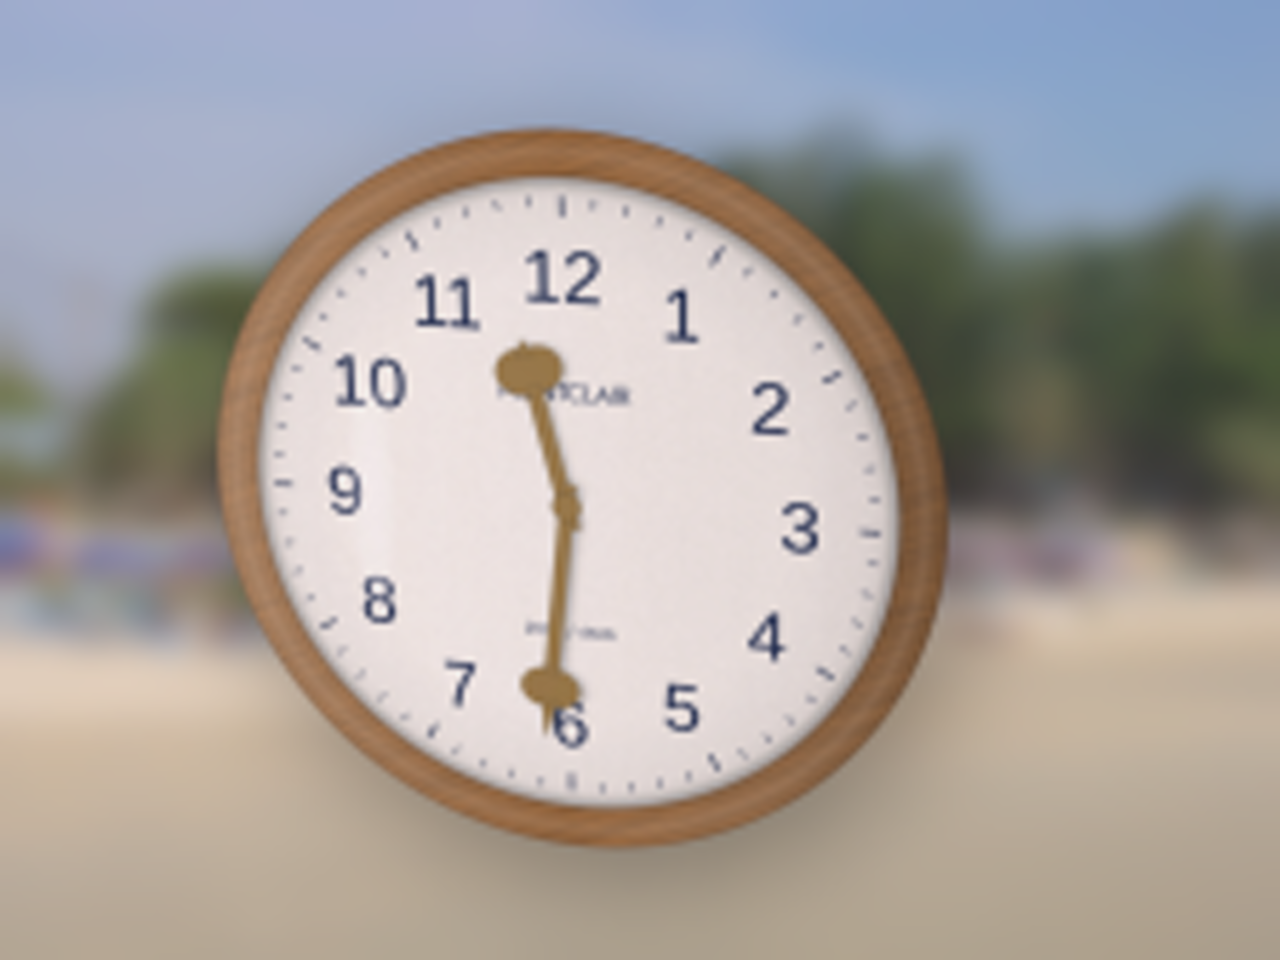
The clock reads 11.31
